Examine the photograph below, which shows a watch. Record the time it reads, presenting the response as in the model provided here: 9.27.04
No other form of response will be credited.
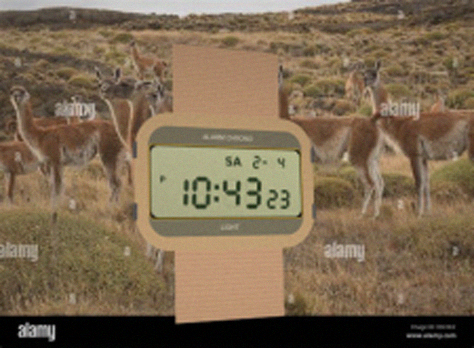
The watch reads 10.43.23
